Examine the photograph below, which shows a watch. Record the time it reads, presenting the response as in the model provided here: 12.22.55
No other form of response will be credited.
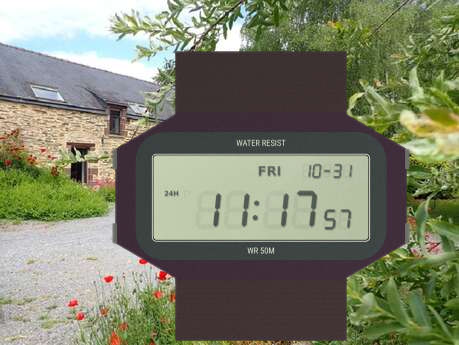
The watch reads 11.17.57
